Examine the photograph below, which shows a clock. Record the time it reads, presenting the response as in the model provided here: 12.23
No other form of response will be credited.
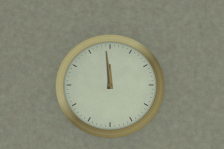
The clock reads 11.59
